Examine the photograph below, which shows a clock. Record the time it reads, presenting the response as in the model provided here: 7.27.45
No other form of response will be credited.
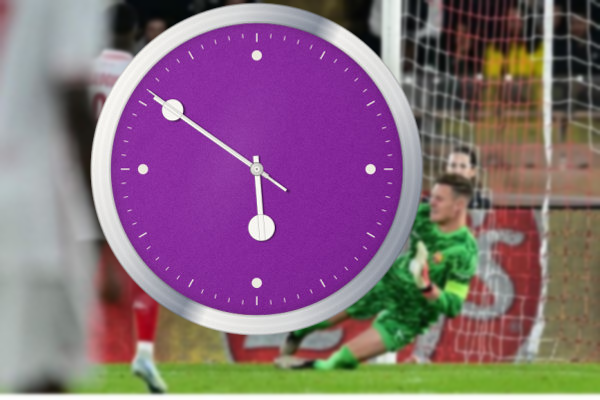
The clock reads 5.50.51
